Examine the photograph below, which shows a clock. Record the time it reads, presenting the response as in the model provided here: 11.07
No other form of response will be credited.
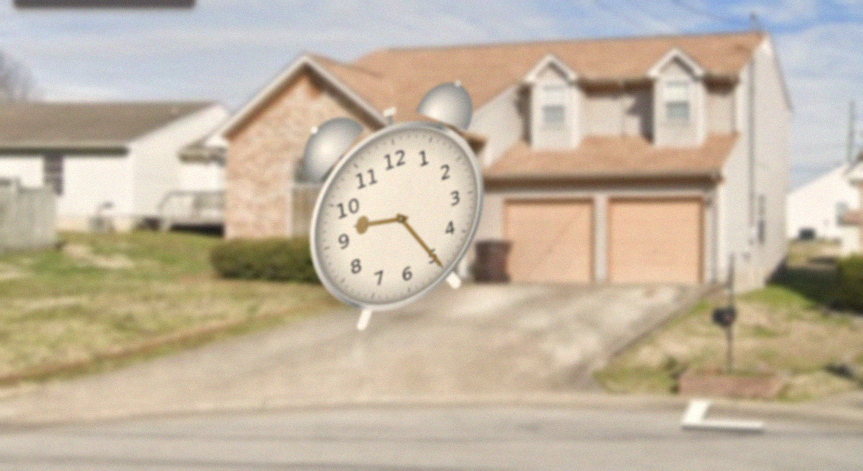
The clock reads 9.25
